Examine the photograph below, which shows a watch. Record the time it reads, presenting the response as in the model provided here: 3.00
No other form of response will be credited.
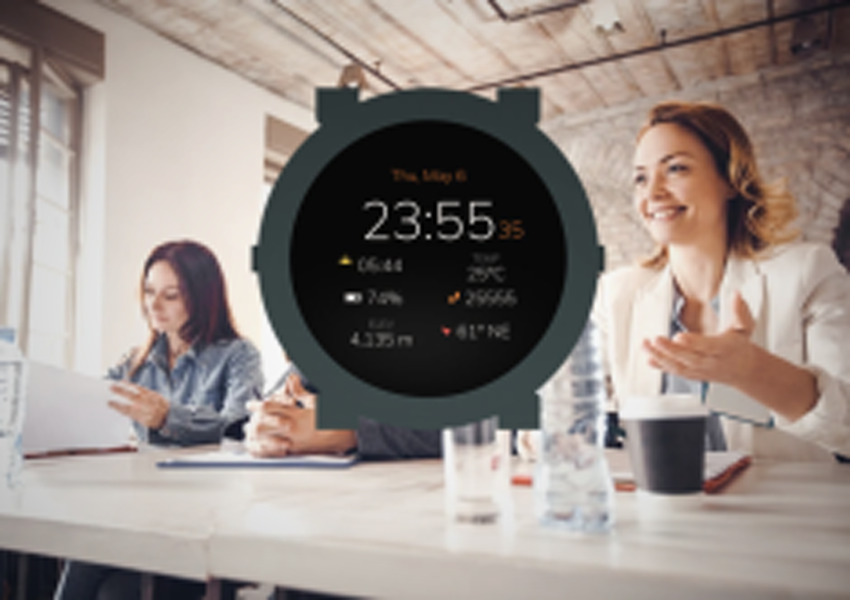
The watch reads 23.55
